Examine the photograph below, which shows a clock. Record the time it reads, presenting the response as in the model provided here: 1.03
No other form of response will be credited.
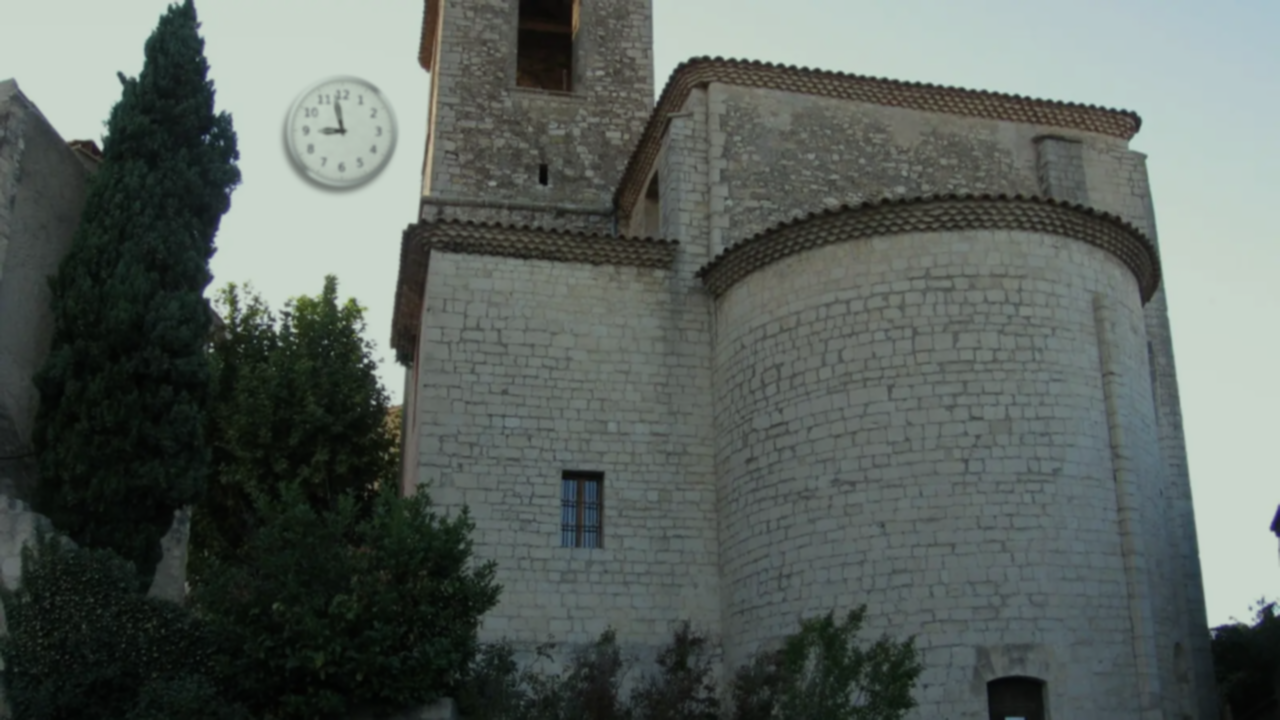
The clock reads 8.58
